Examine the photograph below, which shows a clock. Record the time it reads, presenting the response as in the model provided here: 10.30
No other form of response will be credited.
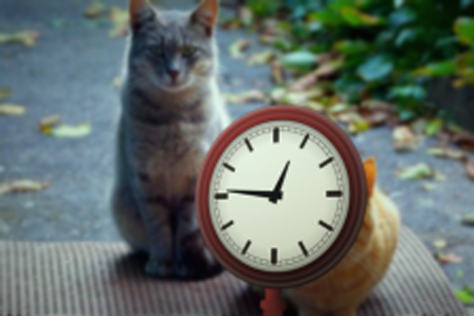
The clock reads 12.46
